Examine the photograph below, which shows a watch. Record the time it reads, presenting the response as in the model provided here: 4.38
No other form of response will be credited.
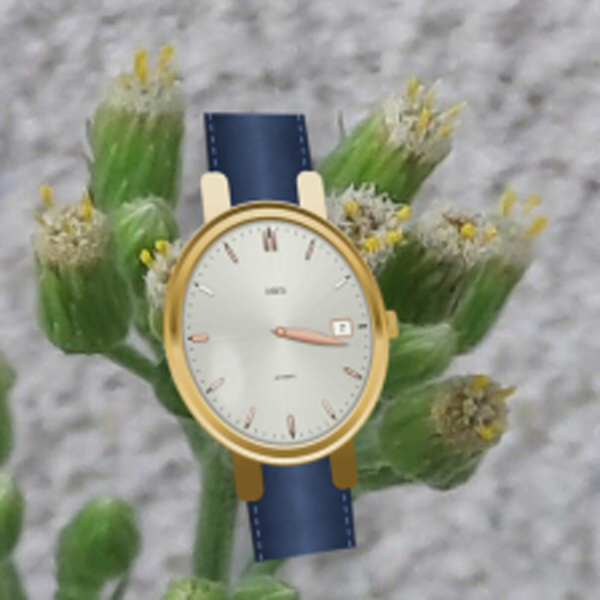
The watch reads 3.17
